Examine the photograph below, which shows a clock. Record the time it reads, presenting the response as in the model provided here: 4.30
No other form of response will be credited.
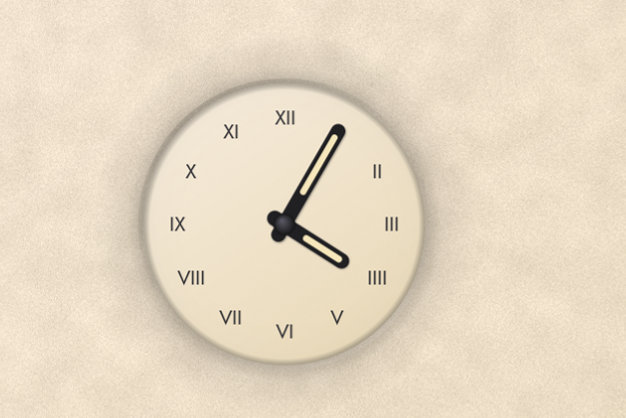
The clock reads 4.05
